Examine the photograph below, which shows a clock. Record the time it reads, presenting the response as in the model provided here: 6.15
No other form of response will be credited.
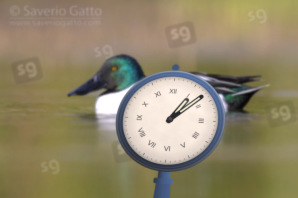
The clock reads 1.08
